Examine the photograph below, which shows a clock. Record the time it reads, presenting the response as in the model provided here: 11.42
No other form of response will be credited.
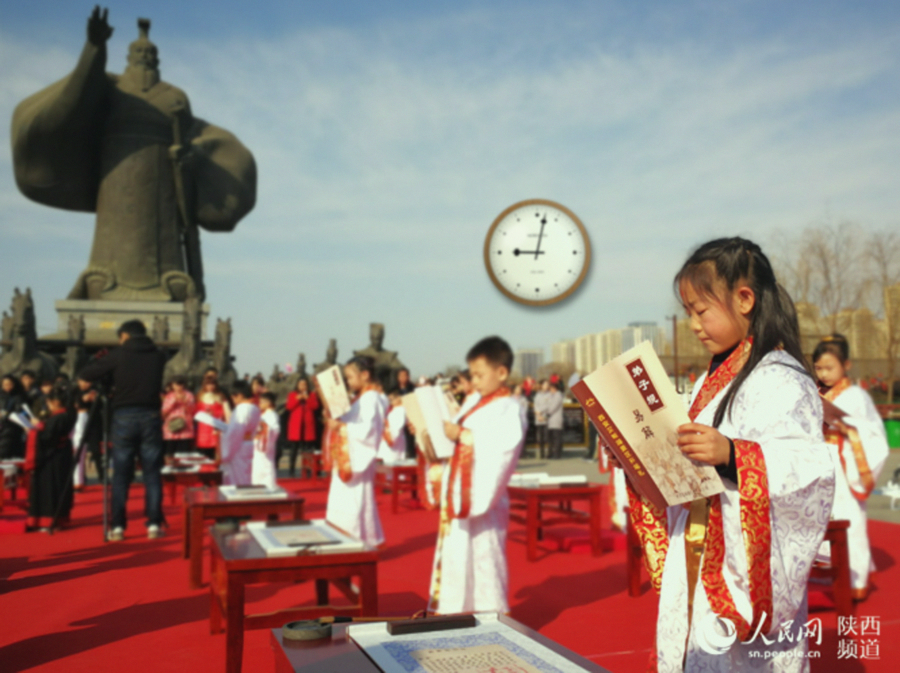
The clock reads 9.02
